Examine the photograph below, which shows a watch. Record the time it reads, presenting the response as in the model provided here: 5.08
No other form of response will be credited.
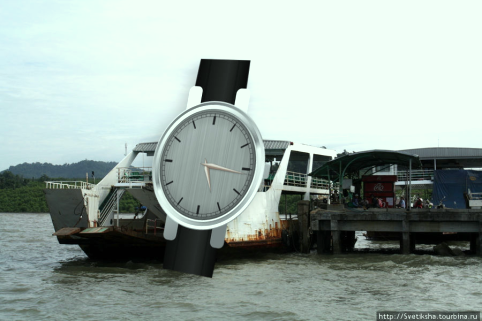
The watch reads 5.16
